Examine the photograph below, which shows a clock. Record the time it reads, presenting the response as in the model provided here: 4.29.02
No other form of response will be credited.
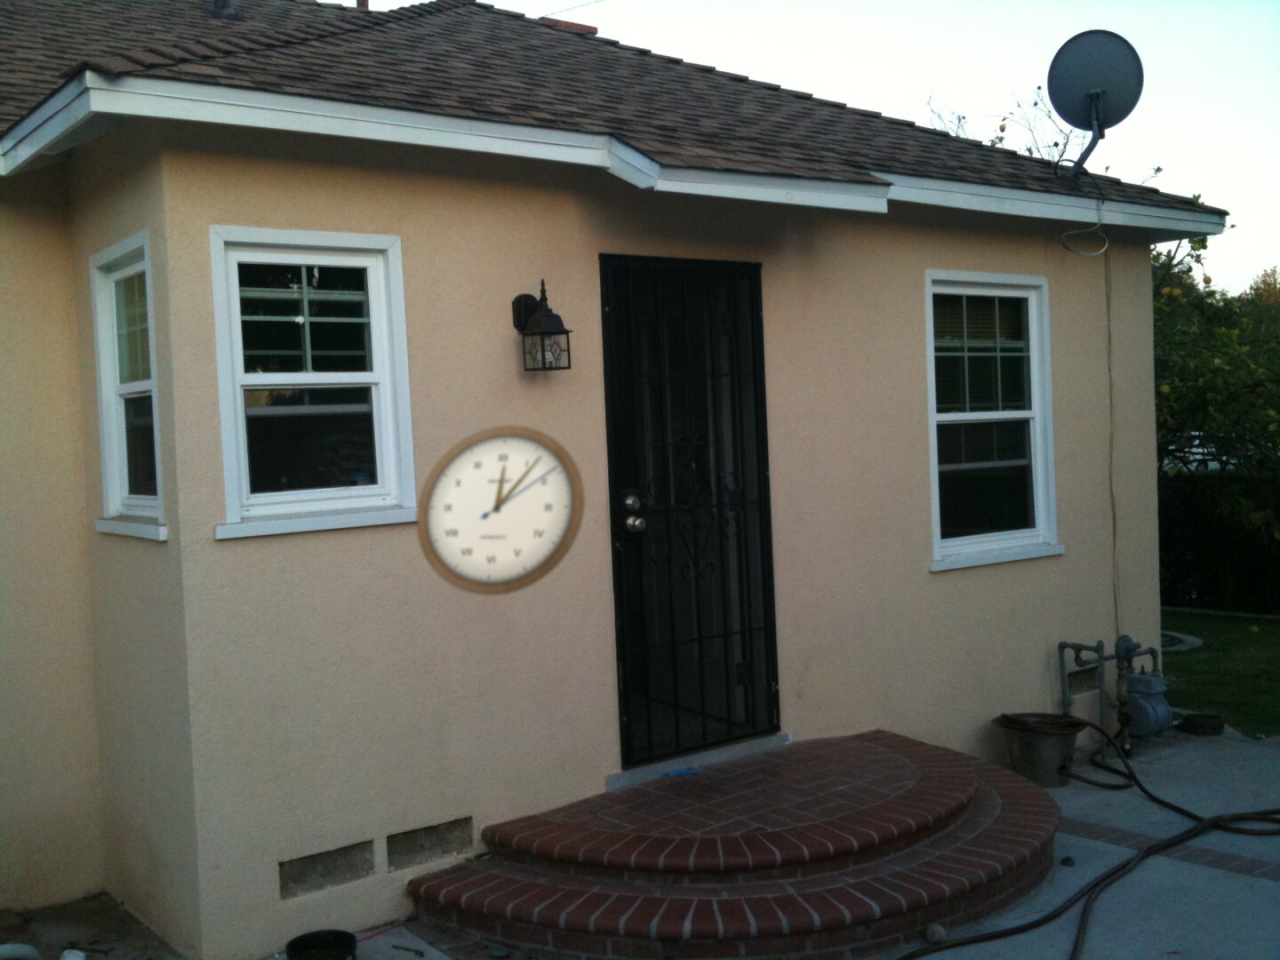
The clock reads 12.06.09
